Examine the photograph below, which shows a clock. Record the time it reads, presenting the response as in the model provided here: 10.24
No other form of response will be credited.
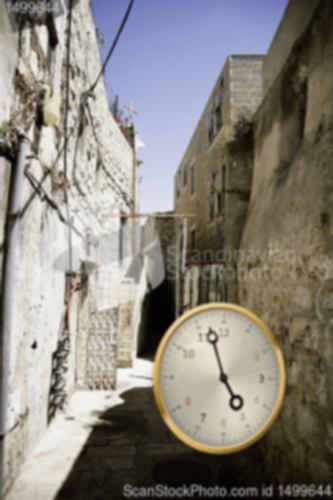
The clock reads 4.57
